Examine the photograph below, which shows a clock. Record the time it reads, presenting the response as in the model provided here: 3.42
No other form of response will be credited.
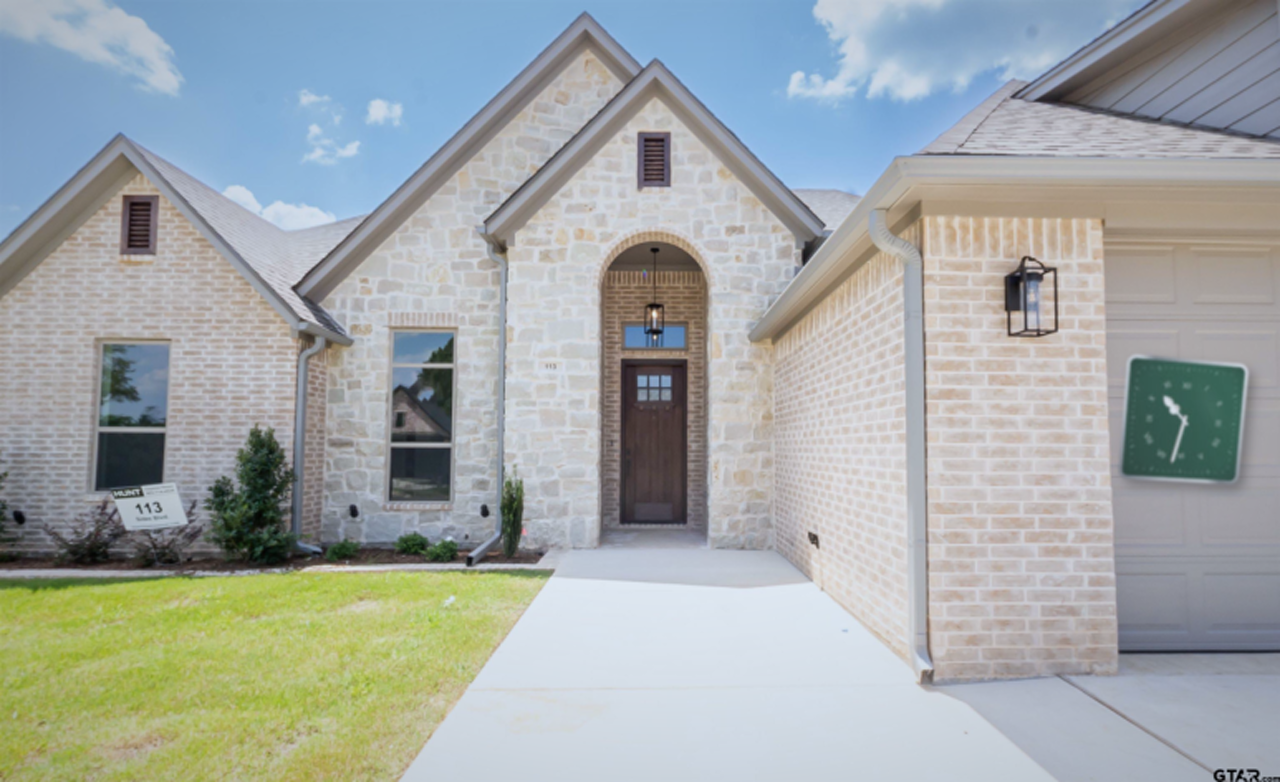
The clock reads 10.32
